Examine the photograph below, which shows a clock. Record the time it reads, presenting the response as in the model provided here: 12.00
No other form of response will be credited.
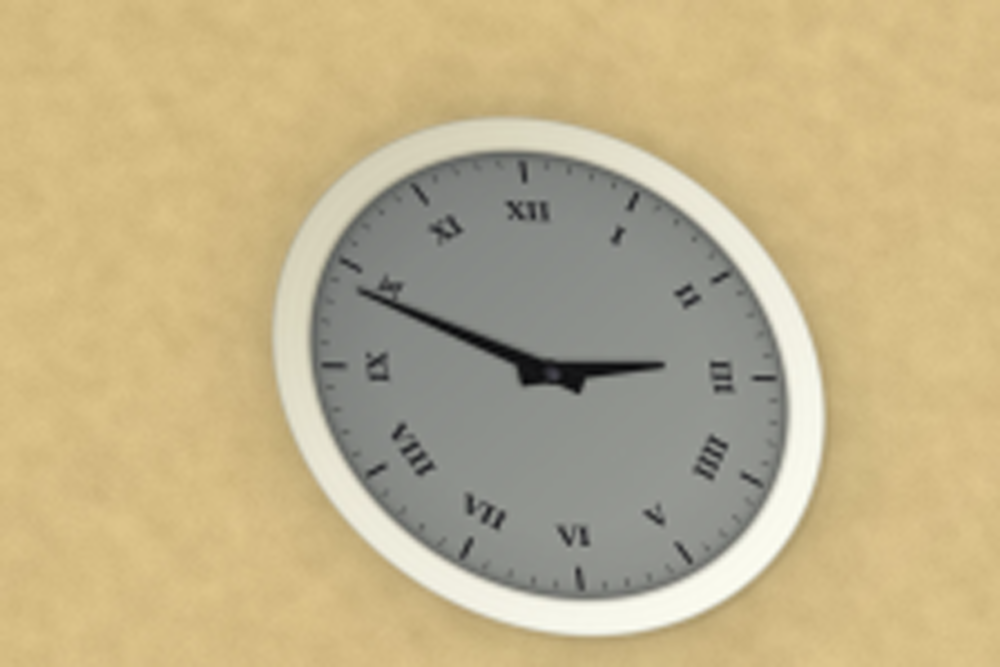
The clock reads 2.49
